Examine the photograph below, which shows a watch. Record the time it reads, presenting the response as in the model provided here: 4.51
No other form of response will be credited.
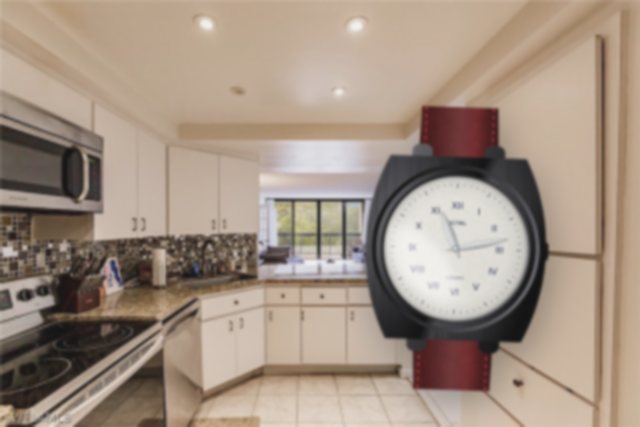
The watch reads 11.13
